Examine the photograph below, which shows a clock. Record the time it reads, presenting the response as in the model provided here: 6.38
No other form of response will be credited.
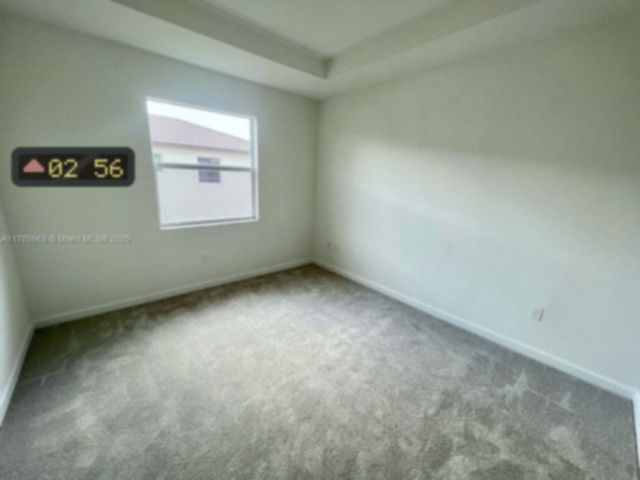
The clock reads 2.56
